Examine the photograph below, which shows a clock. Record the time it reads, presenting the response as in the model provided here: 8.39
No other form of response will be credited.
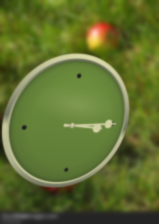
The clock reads 3.15
